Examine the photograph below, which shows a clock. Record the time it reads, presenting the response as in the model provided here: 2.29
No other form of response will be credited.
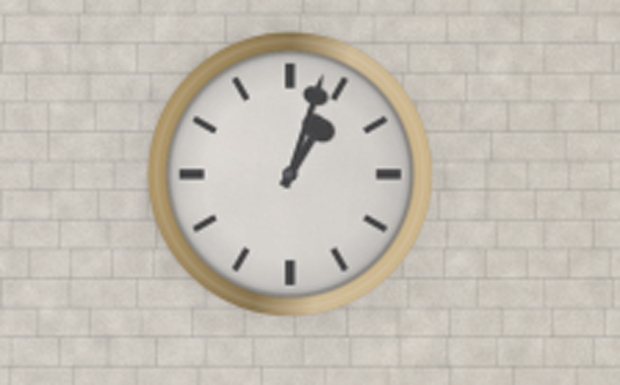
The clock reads 1.03
